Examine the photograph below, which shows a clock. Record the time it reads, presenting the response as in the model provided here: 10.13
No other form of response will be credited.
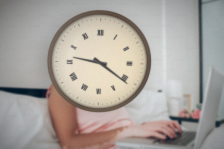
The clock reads 9.21
